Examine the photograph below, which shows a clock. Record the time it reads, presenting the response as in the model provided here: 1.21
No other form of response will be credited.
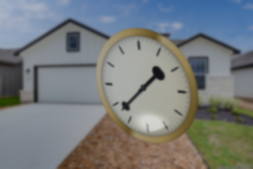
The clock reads 1.38
